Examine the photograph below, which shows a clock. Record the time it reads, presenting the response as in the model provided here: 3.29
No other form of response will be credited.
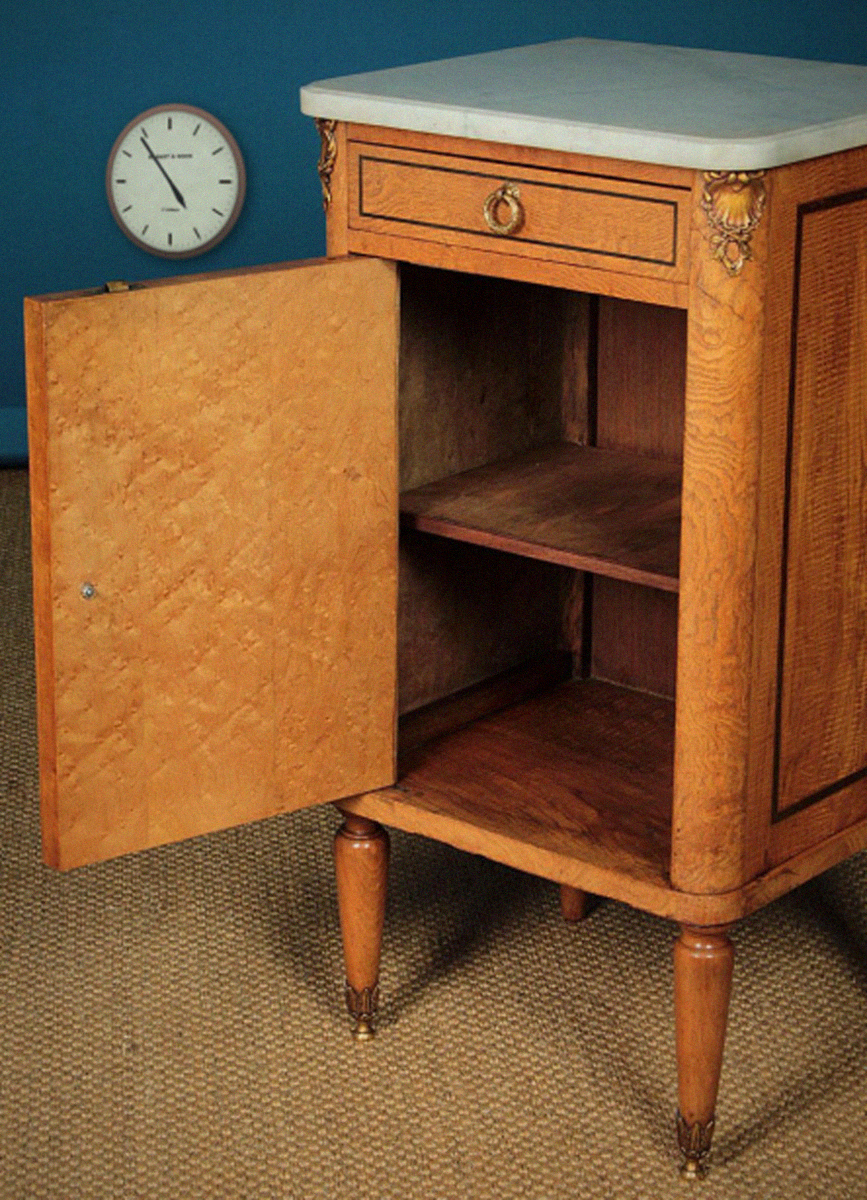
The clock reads 4.54
